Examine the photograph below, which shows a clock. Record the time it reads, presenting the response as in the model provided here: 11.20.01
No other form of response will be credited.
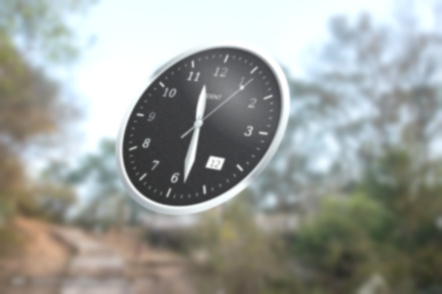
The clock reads 11.28.06
